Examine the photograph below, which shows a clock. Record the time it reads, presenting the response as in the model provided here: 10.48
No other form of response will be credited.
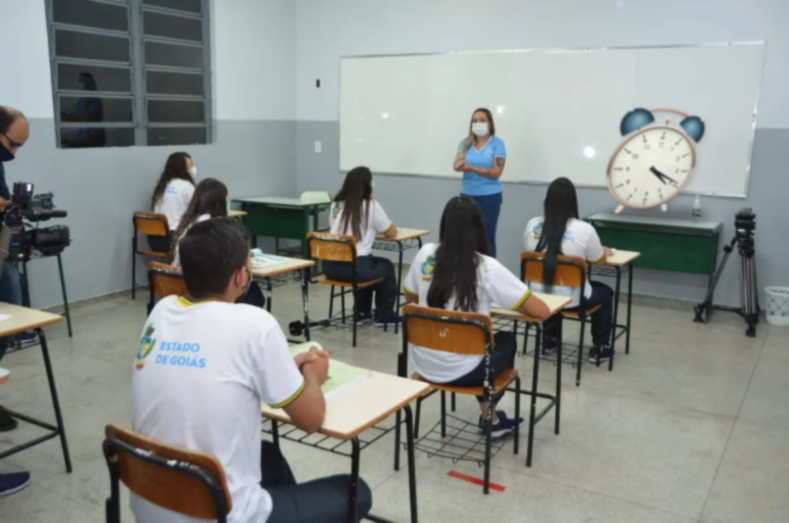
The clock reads 4.19
